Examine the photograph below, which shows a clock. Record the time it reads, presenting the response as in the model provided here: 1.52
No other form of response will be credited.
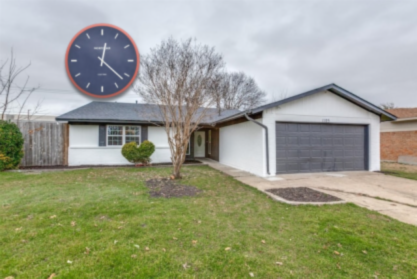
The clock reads 12.22
